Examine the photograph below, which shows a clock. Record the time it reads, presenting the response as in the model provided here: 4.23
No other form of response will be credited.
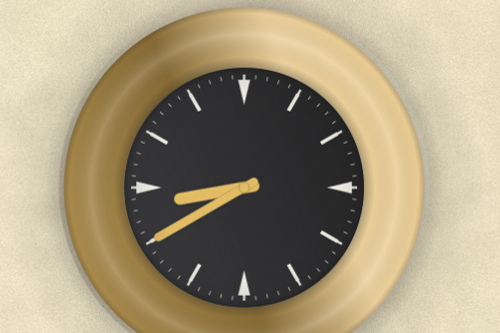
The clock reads 8.40
